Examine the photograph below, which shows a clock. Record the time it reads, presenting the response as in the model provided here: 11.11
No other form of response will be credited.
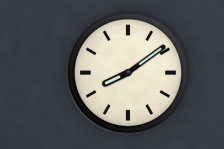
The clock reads 8.09
